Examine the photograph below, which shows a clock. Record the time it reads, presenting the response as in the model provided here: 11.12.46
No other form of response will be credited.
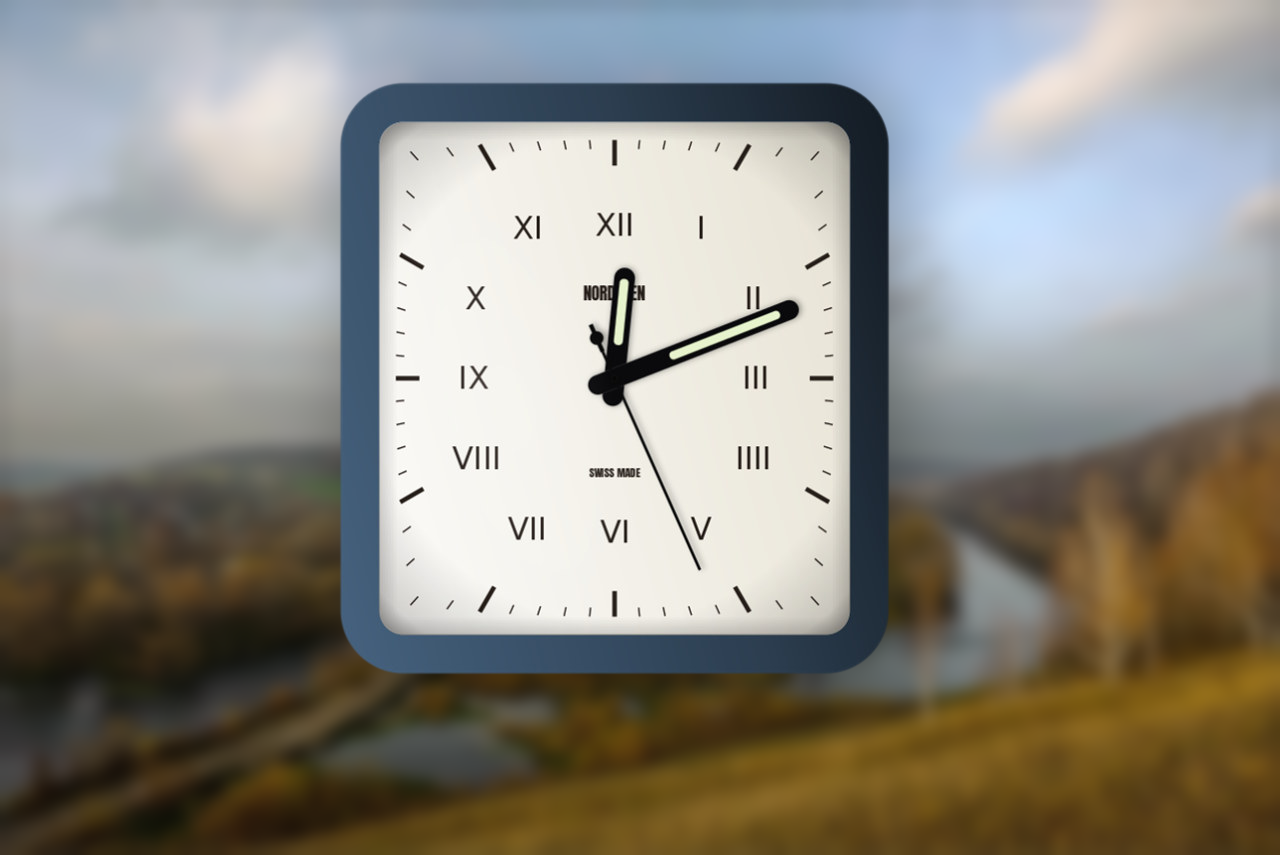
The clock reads 12.11.26
